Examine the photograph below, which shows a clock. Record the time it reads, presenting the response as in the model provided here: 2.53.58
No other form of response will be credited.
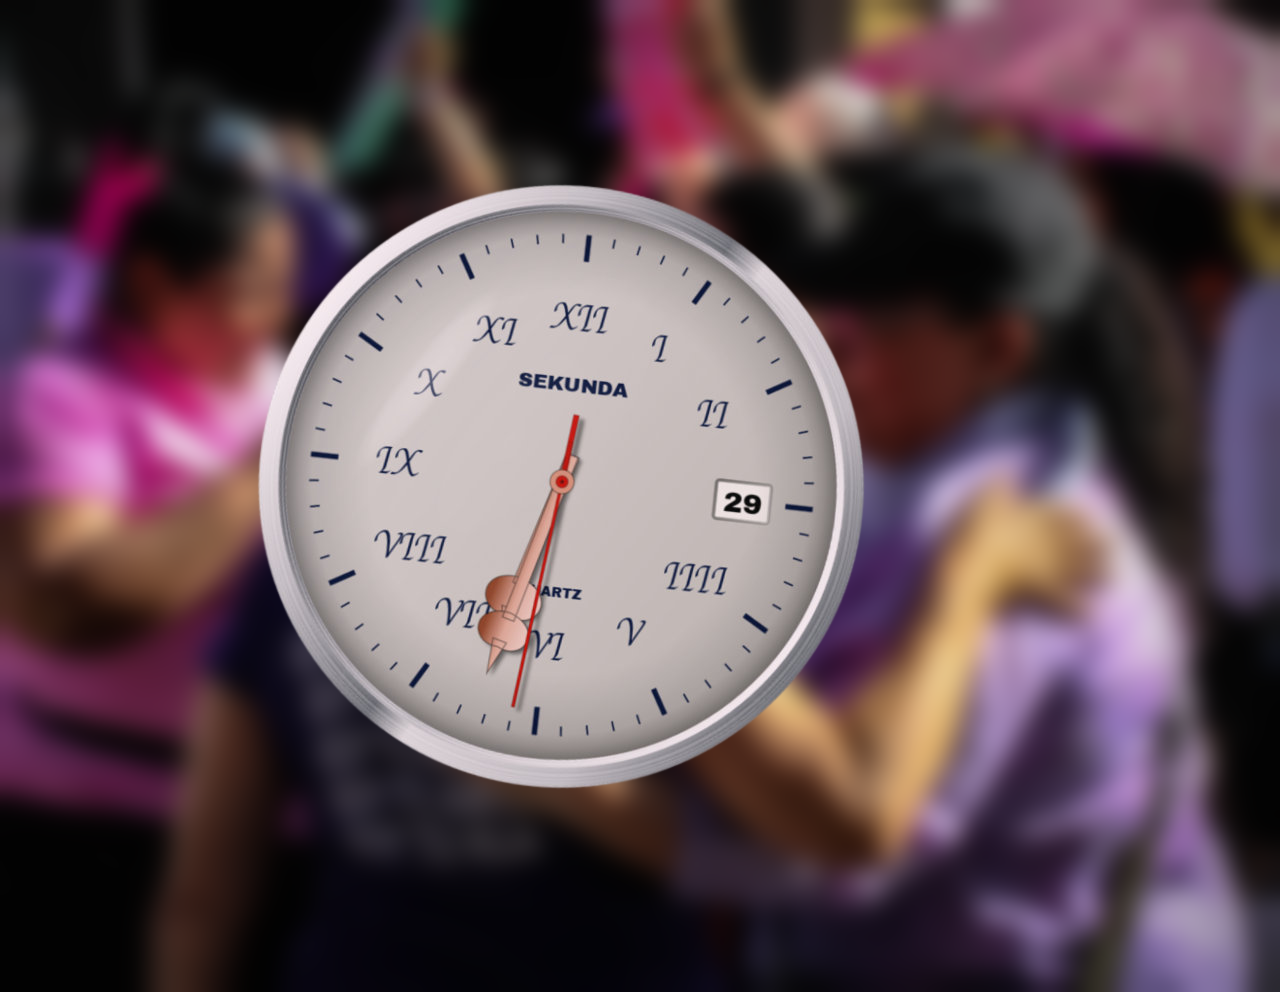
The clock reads 6.32.31
